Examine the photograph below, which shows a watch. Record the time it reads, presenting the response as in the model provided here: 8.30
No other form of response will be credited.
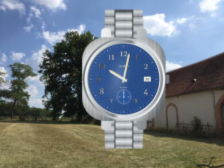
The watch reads 10.02
